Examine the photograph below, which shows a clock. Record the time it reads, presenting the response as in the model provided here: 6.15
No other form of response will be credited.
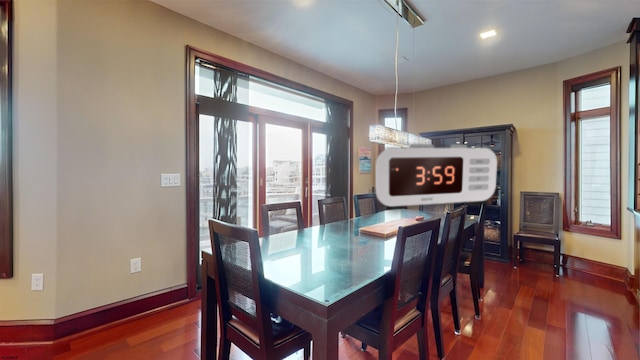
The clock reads 3.59
